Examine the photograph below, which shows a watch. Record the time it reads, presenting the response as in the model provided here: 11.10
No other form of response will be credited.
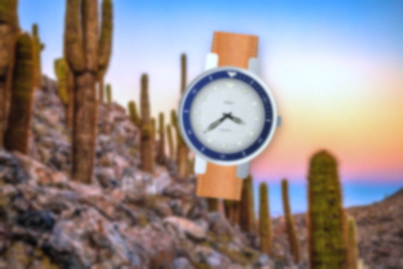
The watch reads 3.38
